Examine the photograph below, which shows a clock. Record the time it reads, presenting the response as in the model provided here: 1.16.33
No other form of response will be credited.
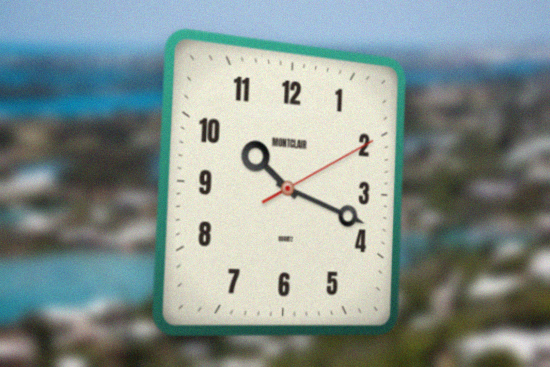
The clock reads 10.18.10
